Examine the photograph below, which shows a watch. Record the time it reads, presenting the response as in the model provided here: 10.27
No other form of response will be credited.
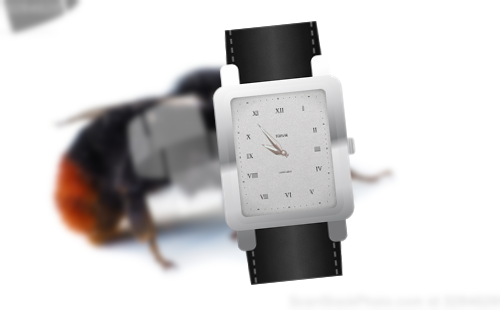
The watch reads 9.54
